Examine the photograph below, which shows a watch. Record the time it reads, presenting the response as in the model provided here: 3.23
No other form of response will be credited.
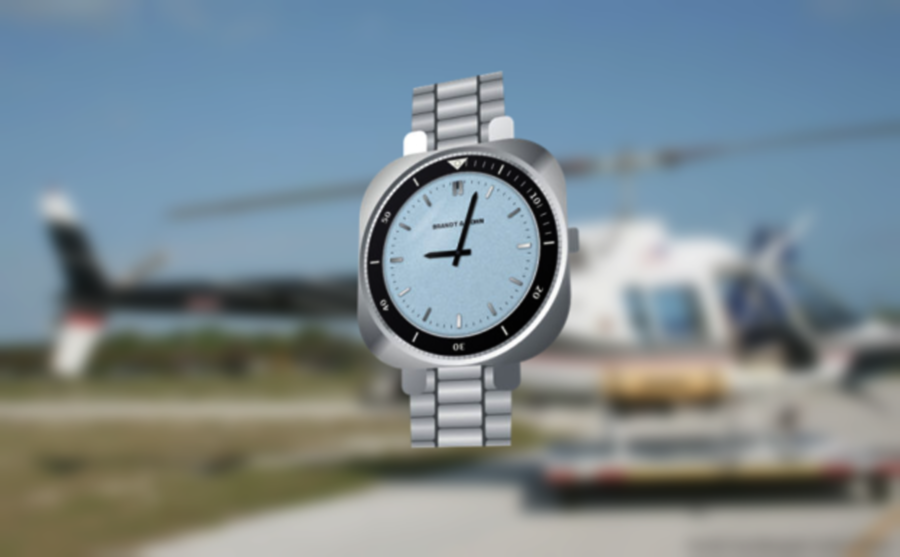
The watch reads 9.03
